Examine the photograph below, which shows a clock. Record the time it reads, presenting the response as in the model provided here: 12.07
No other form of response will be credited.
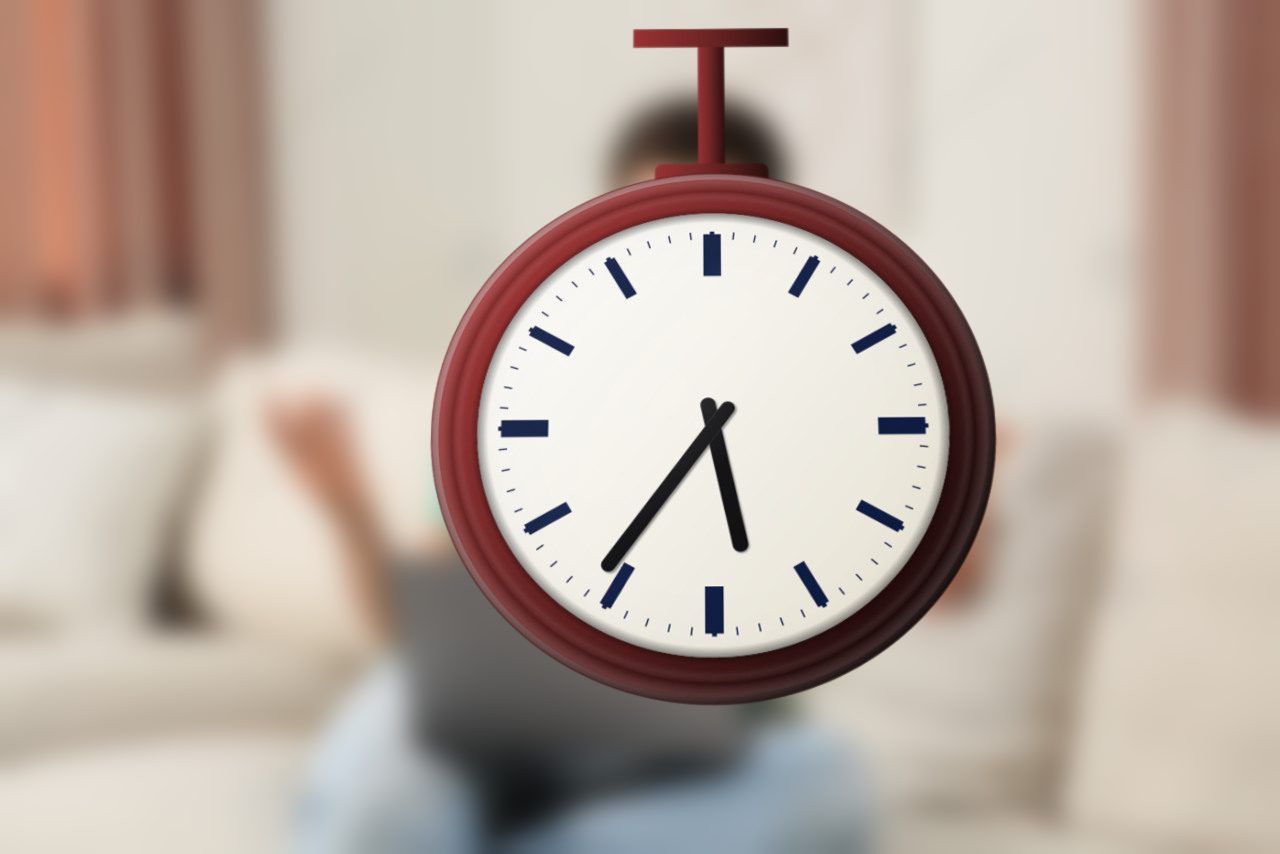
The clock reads 5.36
